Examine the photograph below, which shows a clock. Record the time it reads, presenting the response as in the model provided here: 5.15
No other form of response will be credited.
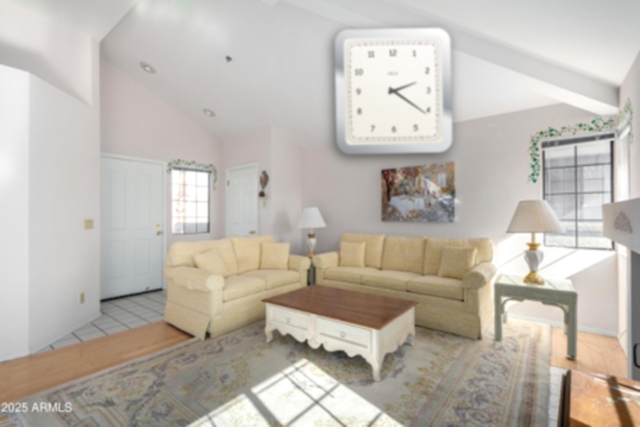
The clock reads 2.21
